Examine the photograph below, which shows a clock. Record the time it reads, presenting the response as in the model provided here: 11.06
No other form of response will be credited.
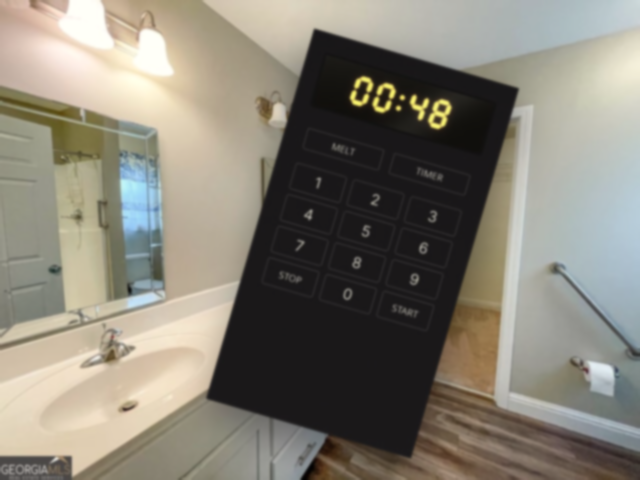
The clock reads 0.48
